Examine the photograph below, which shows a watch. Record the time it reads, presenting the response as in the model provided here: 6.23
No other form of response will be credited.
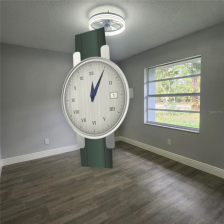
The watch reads 12.05
